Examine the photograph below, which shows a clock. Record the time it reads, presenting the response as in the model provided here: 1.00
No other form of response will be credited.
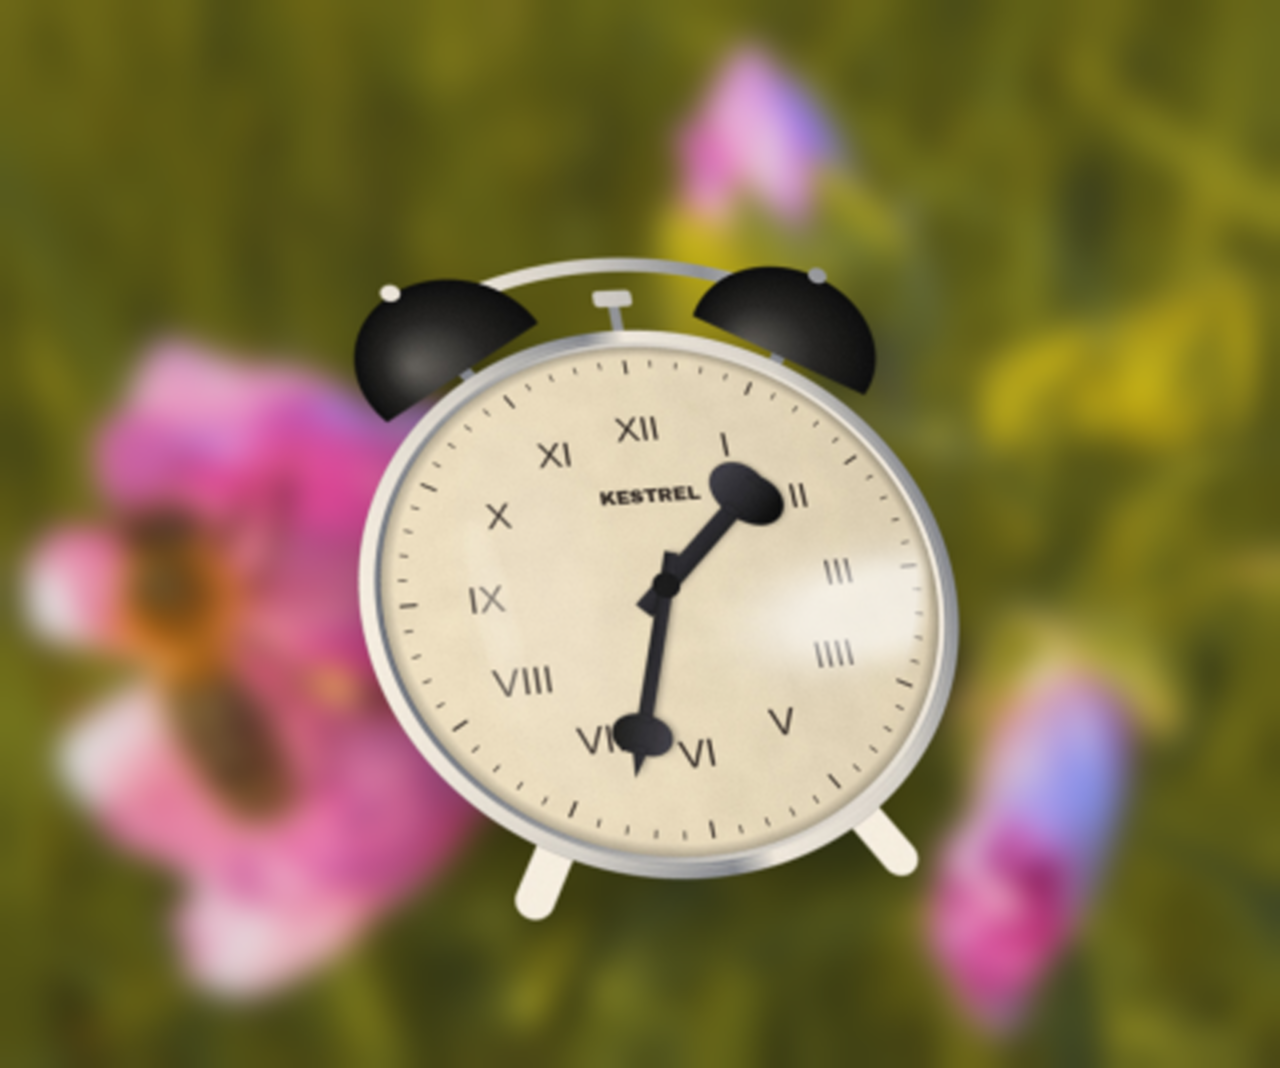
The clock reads 1.33
